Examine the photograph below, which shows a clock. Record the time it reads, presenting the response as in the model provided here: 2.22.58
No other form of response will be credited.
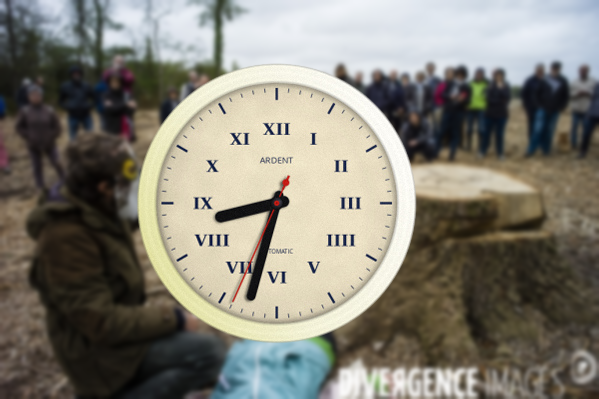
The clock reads 8.32.34
